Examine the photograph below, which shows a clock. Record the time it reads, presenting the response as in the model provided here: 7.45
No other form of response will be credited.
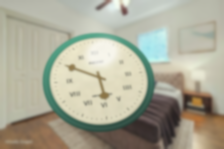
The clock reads 5.50
